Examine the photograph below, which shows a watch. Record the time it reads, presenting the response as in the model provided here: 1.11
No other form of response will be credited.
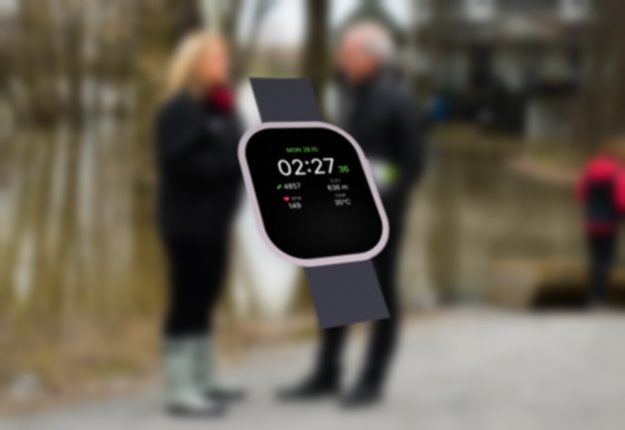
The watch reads 2.27
